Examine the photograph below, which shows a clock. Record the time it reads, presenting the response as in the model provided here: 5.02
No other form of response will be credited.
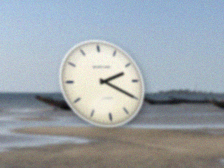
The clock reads 2.20
